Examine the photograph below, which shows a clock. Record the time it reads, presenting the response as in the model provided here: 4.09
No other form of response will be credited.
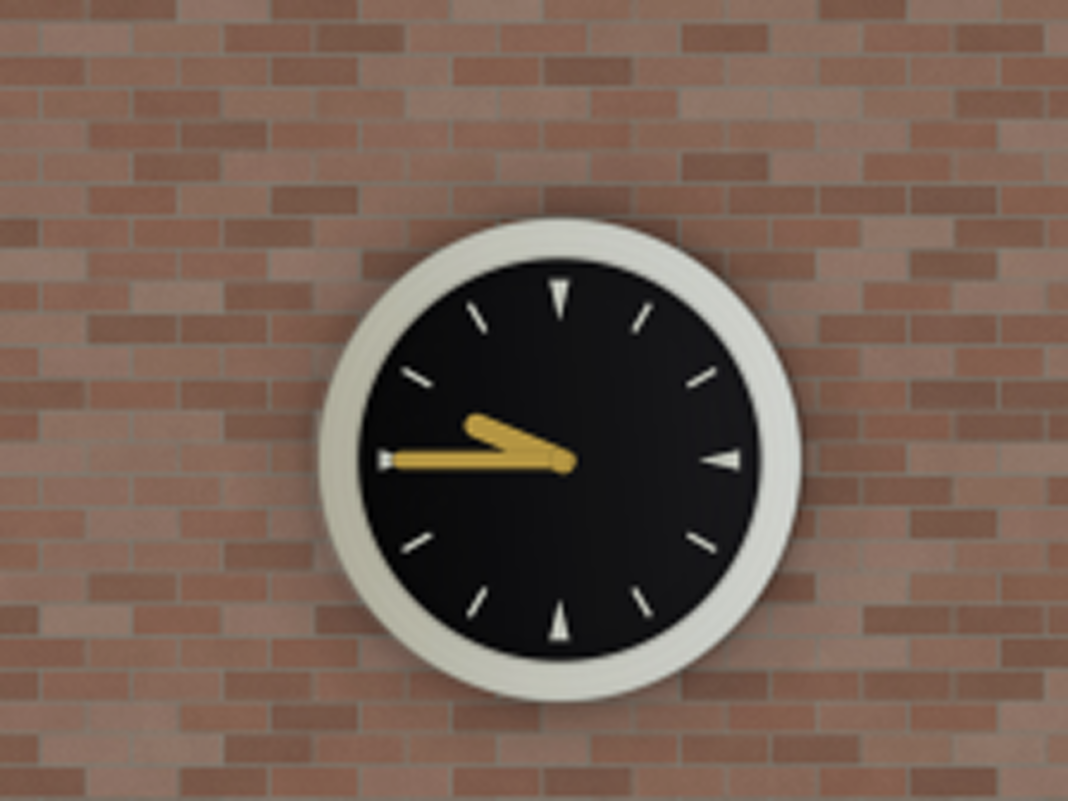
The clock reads 9.45
